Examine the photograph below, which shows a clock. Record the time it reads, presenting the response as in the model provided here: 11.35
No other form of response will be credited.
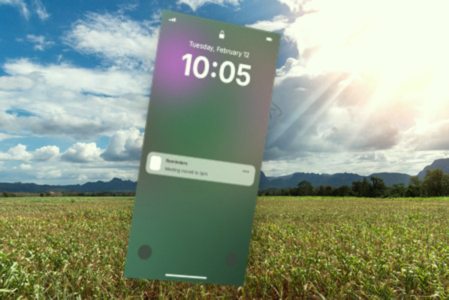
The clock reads 10.05
